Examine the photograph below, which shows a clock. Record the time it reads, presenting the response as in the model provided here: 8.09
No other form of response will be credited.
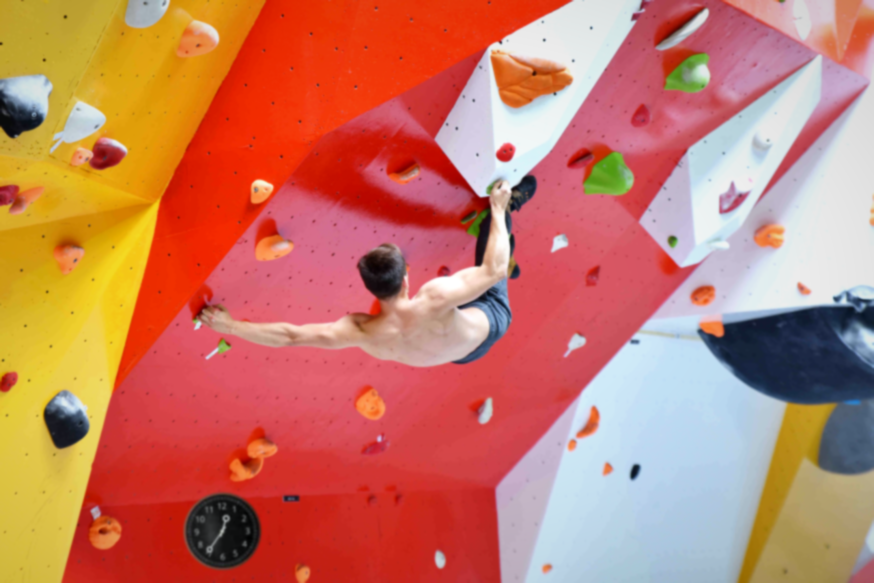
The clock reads 12.36
